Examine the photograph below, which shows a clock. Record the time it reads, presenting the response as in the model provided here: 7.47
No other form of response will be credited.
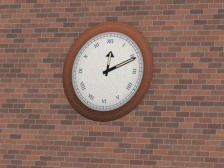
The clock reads 12.11
